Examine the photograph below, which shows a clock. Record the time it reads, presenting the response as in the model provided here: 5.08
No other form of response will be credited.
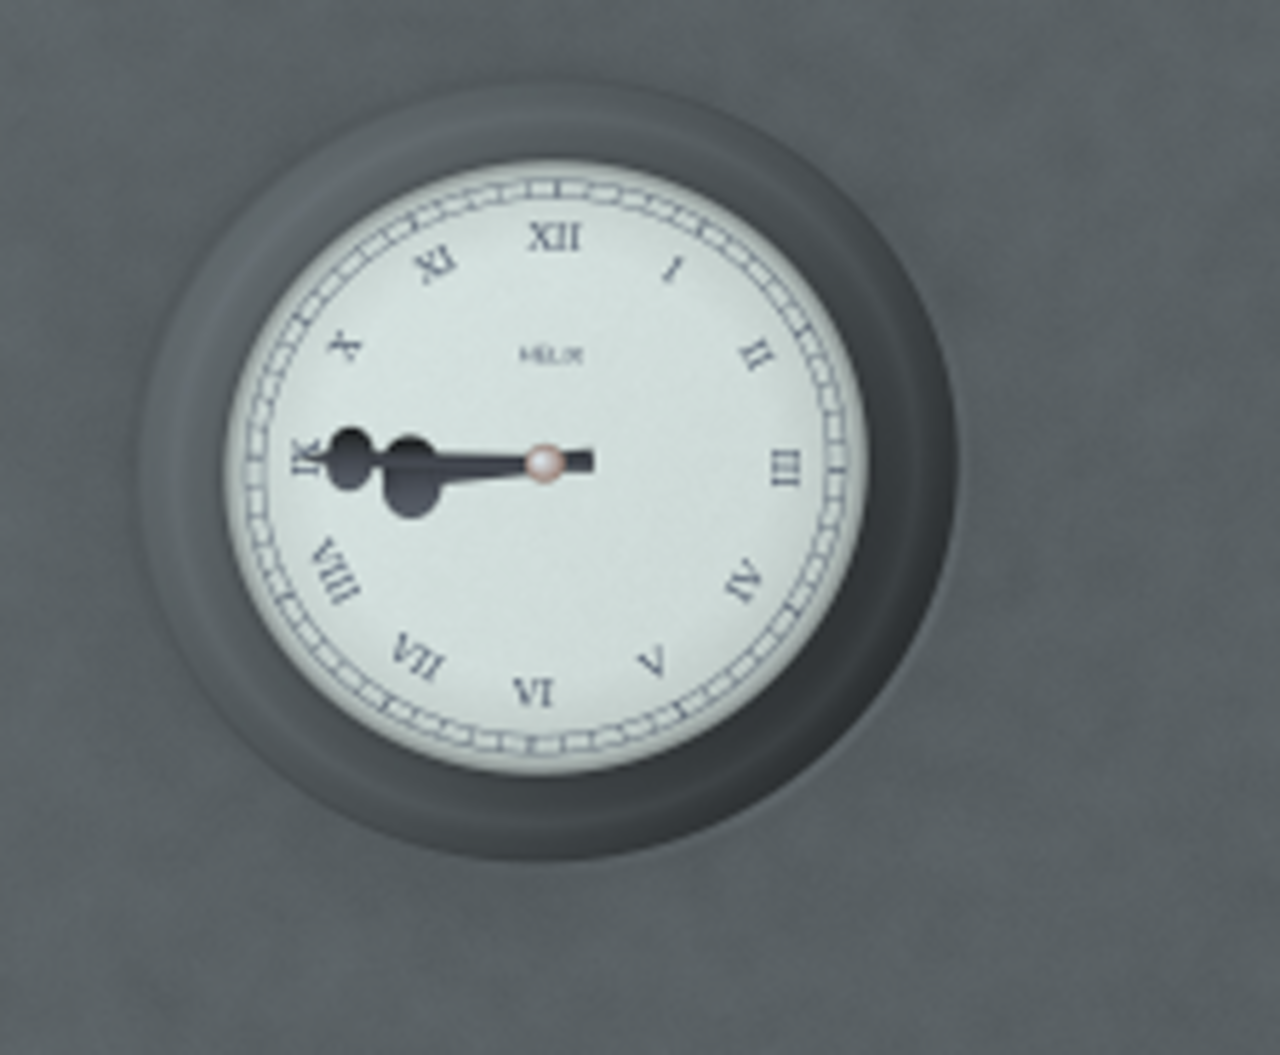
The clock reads 8.45
